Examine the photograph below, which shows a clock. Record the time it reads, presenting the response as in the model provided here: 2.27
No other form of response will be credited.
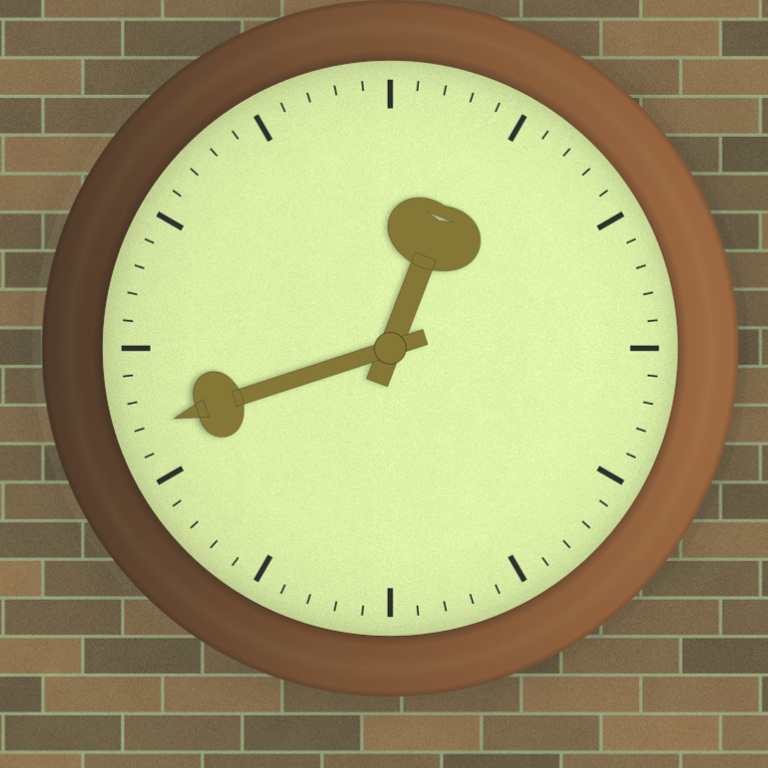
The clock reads 12.42
